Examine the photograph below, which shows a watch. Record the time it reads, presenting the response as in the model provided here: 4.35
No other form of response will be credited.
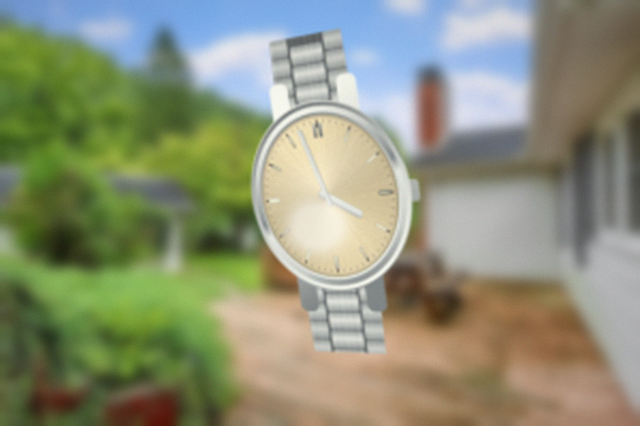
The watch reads 3.57
